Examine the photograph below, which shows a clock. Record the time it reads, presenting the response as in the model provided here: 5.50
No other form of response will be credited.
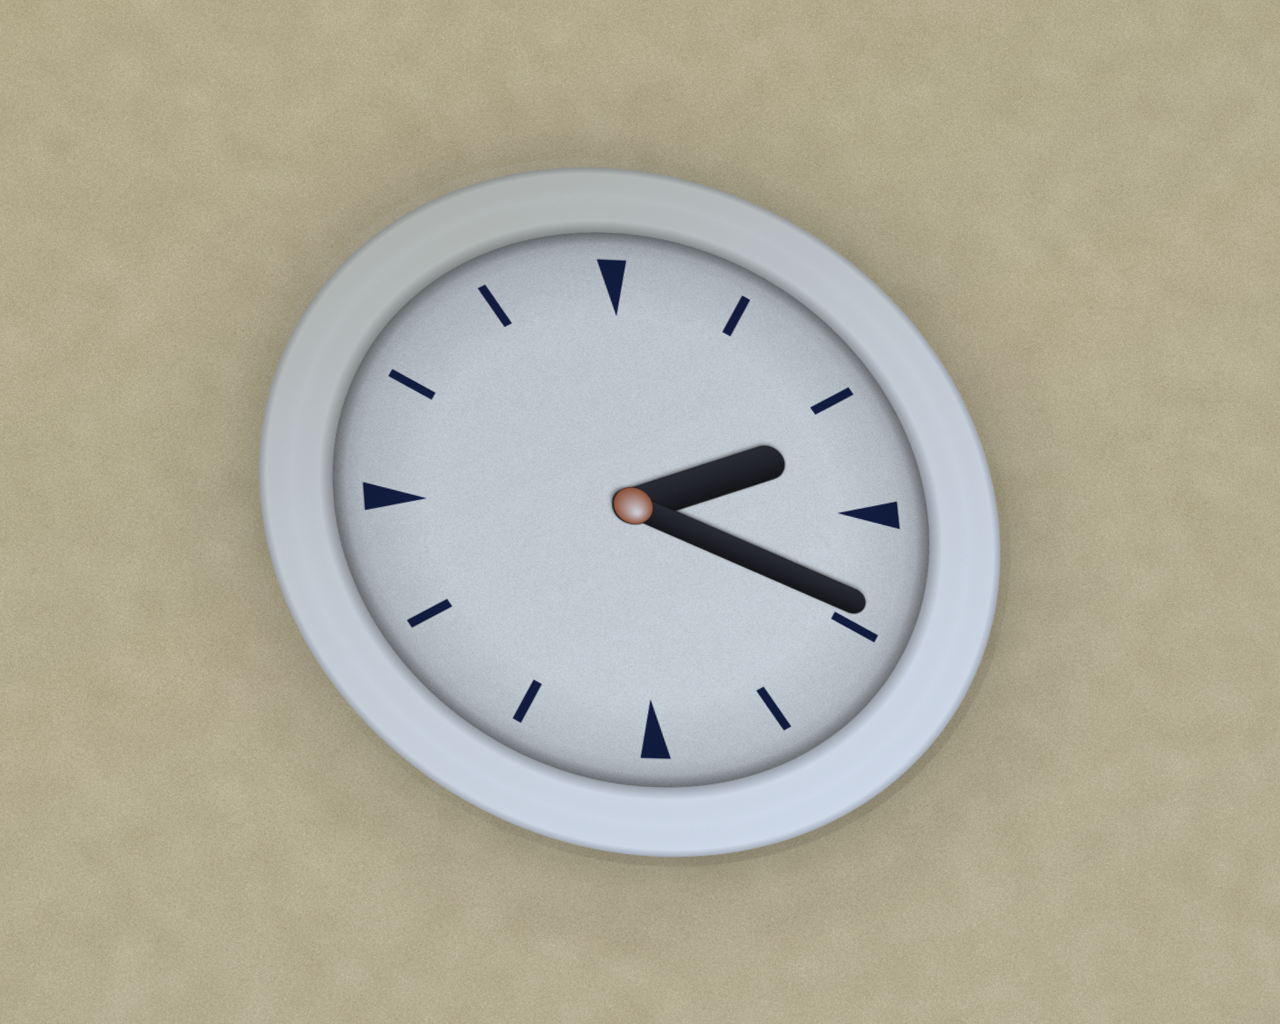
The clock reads 2.19
